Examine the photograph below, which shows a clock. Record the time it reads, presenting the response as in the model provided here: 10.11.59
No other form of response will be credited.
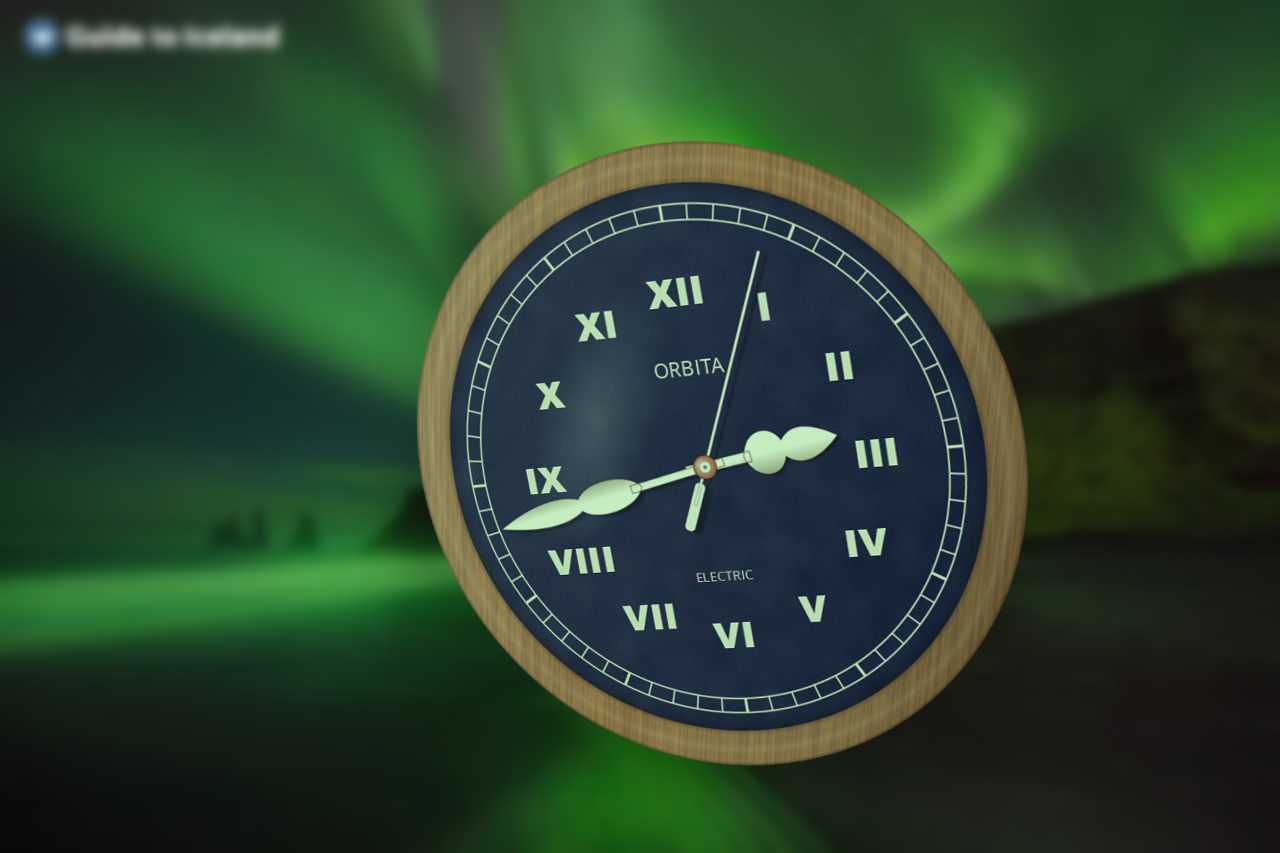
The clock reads 2.43.04
